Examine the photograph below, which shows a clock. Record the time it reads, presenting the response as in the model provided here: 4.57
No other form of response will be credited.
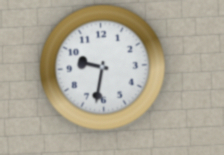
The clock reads 9.32
